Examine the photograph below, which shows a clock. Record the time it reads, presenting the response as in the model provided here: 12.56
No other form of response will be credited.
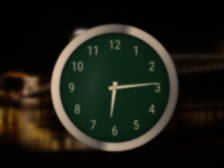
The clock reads 6.14
